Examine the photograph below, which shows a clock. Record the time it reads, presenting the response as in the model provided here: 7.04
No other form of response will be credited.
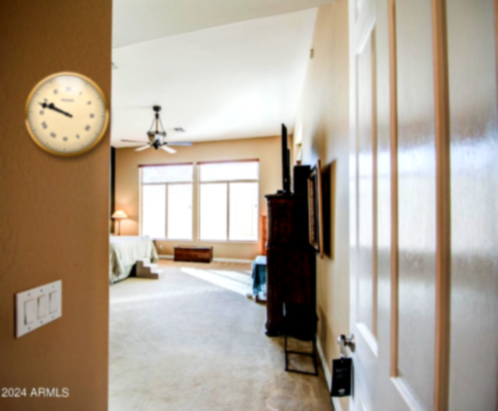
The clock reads 9.48
